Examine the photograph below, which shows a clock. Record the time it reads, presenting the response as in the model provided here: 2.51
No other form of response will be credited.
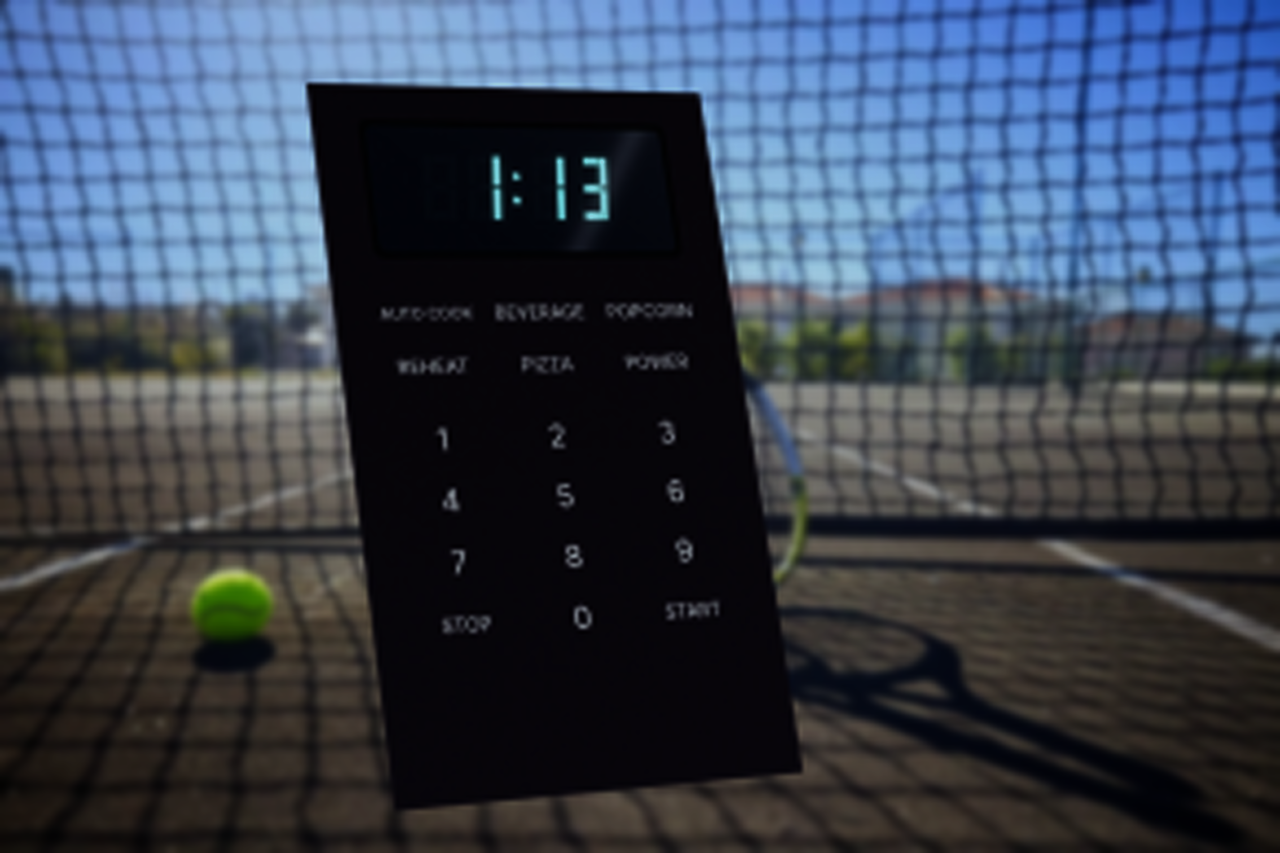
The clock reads 1.13
